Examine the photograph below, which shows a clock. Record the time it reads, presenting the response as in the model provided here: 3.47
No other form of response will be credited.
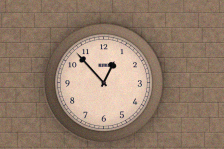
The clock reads 12.53
